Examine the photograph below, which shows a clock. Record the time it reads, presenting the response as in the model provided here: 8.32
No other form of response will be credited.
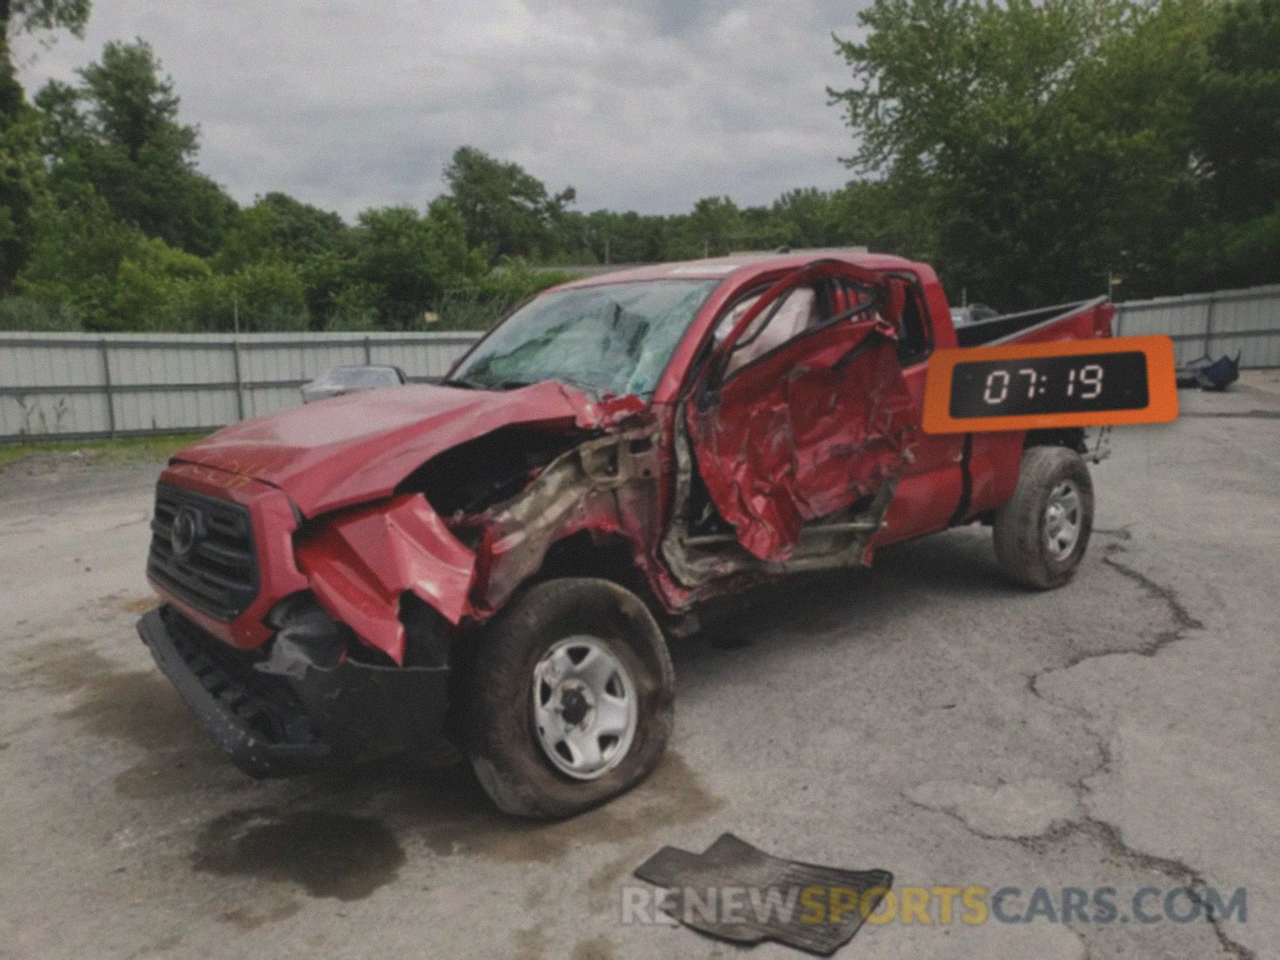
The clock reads 7.19
